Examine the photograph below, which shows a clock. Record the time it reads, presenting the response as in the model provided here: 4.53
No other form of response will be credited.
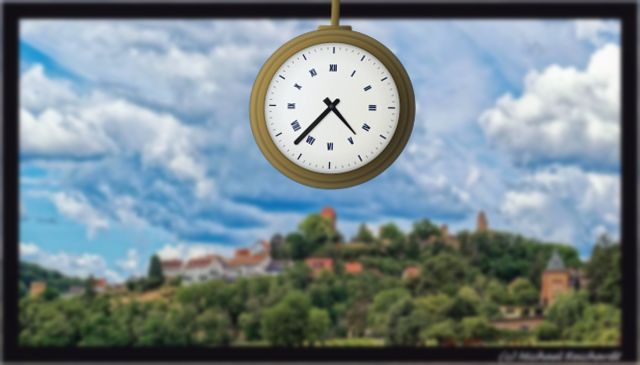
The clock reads 4.37
